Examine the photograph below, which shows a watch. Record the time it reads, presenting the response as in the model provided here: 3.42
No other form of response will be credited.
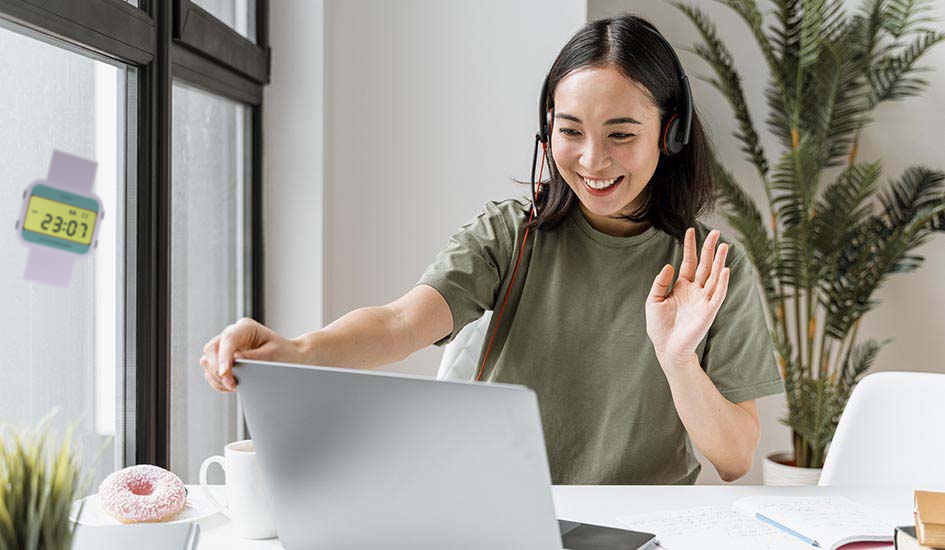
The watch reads 23.07
